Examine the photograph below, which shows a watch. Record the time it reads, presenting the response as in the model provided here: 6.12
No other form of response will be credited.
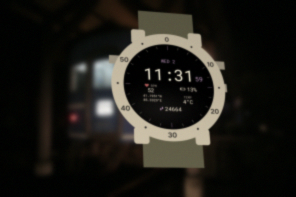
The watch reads 11.31
